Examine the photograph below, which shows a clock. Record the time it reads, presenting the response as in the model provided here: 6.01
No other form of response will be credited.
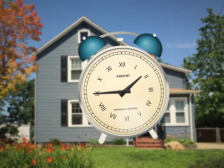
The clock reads 1.45
